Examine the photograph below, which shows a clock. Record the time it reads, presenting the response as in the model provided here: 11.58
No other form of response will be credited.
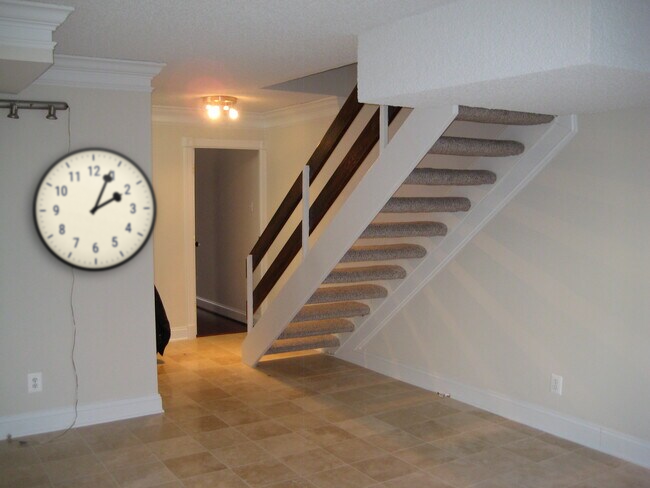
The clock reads 2.04
